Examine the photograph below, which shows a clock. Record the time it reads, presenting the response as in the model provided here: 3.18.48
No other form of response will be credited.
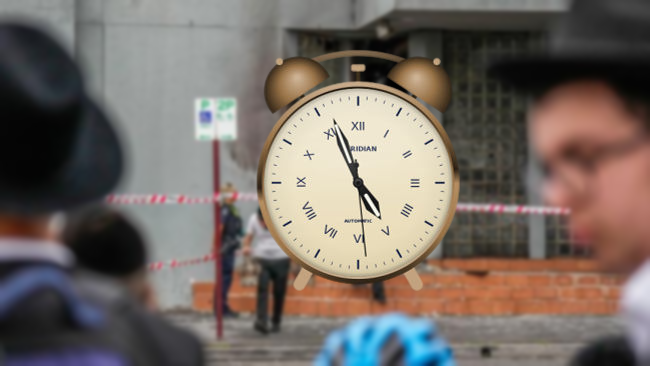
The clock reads 4.56.29
